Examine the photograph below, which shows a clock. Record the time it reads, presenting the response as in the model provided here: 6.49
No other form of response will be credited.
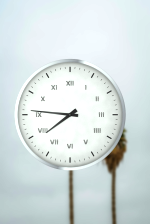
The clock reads 7.46
